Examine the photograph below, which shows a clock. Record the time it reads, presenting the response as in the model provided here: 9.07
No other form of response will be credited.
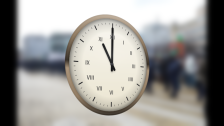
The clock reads 11.00
